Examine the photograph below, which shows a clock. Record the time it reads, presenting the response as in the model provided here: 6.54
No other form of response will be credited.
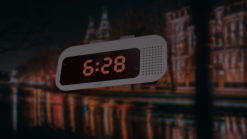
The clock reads 6.28
